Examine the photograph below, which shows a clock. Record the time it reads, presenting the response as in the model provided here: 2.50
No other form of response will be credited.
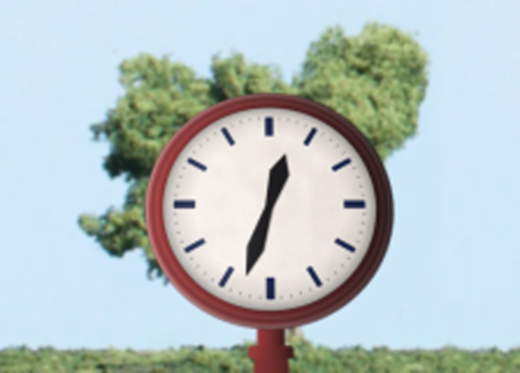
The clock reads 12.33
